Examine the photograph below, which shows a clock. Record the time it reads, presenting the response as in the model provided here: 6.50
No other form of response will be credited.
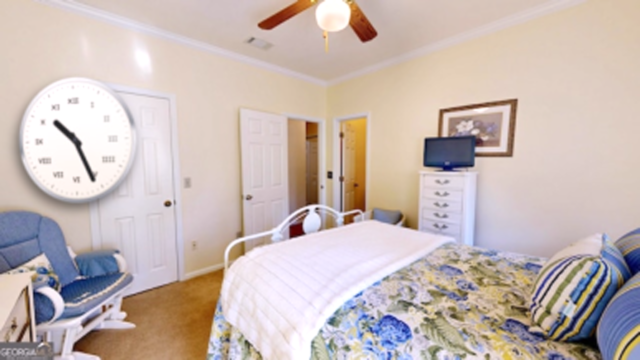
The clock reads 10.26
